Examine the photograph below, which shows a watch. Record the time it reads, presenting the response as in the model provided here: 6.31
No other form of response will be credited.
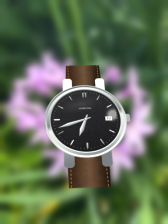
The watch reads 6.42
